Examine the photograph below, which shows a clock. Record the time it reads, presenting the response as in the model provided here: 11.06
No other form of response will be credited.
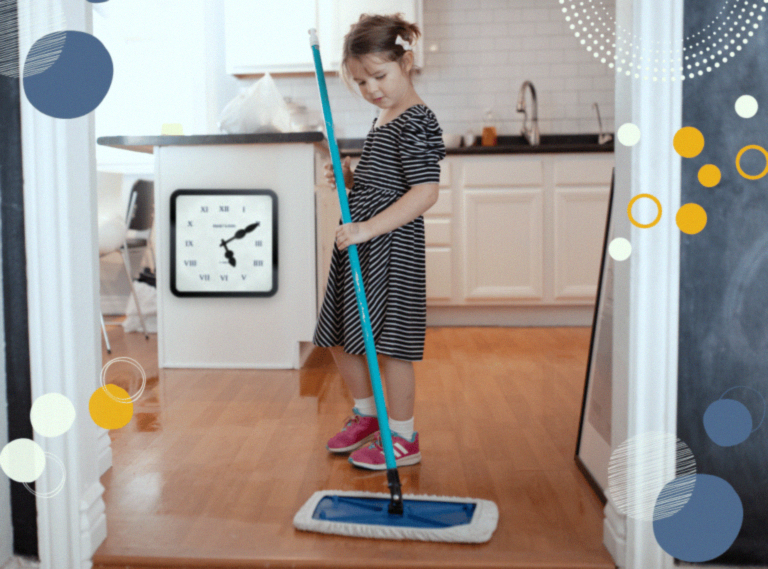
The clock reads 5.10
